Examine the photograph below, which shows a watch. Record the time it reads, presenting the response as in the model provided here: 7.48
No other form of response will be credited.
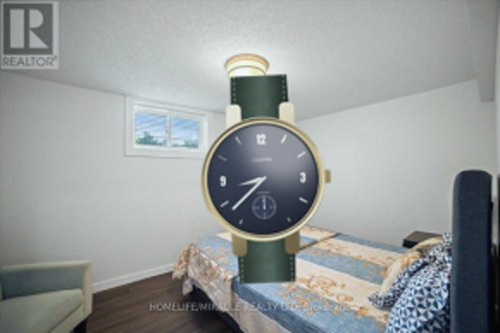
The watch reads 8.38
